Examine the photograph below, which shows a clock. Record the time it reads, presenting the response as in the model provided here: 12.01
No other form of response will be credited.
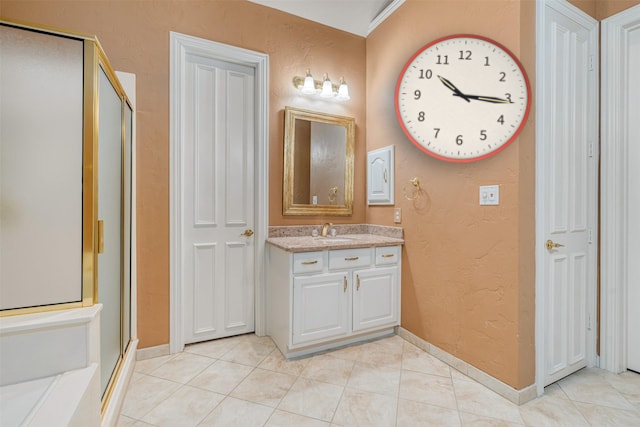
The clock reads 10.16
